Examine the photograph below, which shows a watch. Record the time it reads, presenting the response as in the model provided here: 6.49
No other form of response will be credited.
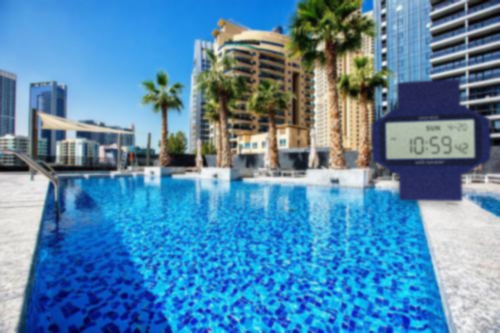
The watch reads 10.59
